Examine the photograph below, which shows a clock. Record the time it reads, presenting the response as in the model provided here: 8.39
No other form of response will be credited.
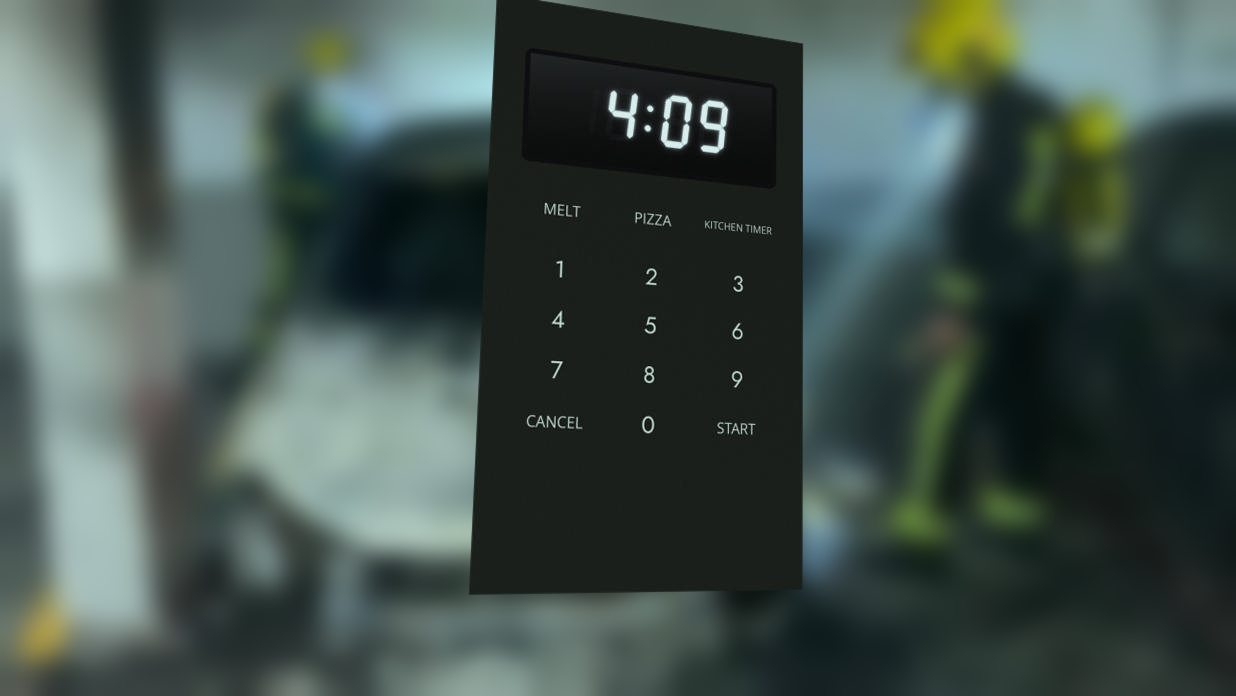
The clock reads 4.09
